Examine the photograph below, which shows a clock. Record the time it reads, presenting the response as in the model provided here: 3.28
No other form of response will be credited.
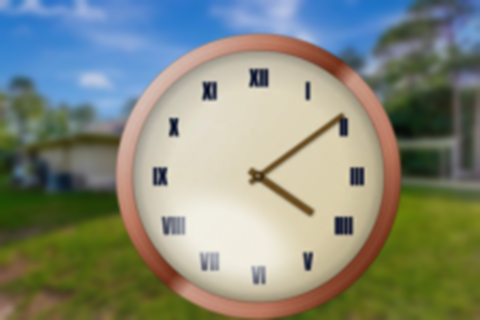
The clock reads 4.09
